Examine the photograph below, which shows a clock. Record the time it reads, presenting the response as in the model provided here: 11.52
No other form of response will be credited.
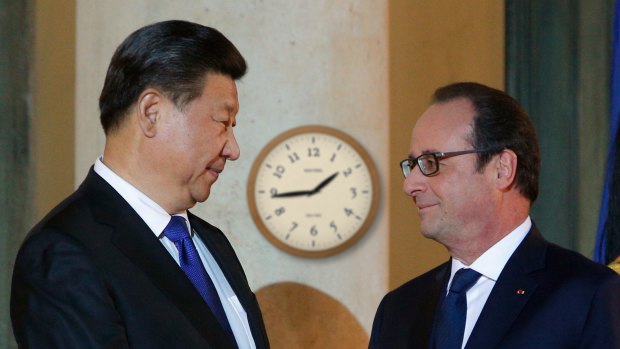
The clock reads 1.44
